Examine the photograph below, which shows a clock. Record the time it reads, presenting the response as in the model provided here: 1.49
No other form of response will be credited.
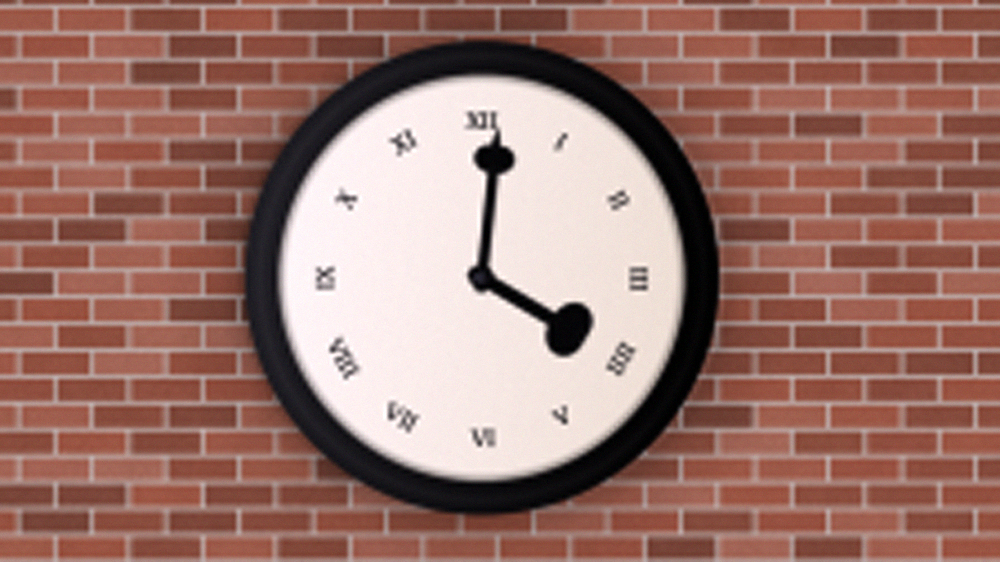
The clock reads 4.01
